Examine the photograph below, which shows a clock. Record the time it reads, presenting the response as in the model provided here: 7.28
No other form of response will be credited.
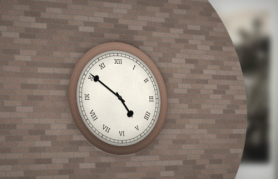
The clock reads 4.51
